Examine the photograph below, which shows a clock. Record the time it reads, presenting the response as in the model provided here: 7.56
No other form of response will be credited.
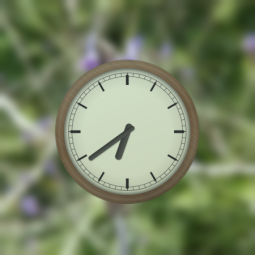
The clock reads 6.39
